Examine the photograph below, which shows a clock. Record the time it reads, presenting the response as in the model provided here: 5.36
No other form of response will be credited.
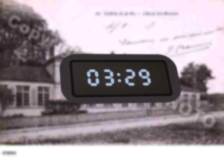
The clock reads 3.29
